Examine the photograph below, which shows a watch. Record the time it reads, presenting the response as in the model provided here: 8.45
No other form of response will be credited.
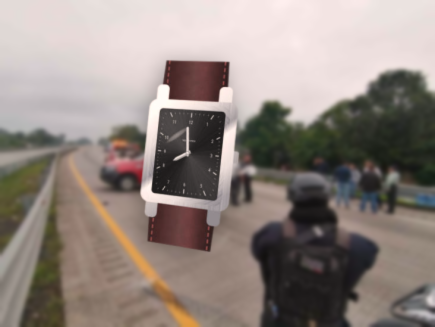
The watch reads 7.59
